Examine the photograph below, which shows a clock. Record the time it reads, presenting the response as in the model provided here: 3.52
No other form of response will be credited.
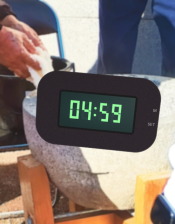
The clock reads 4.59
